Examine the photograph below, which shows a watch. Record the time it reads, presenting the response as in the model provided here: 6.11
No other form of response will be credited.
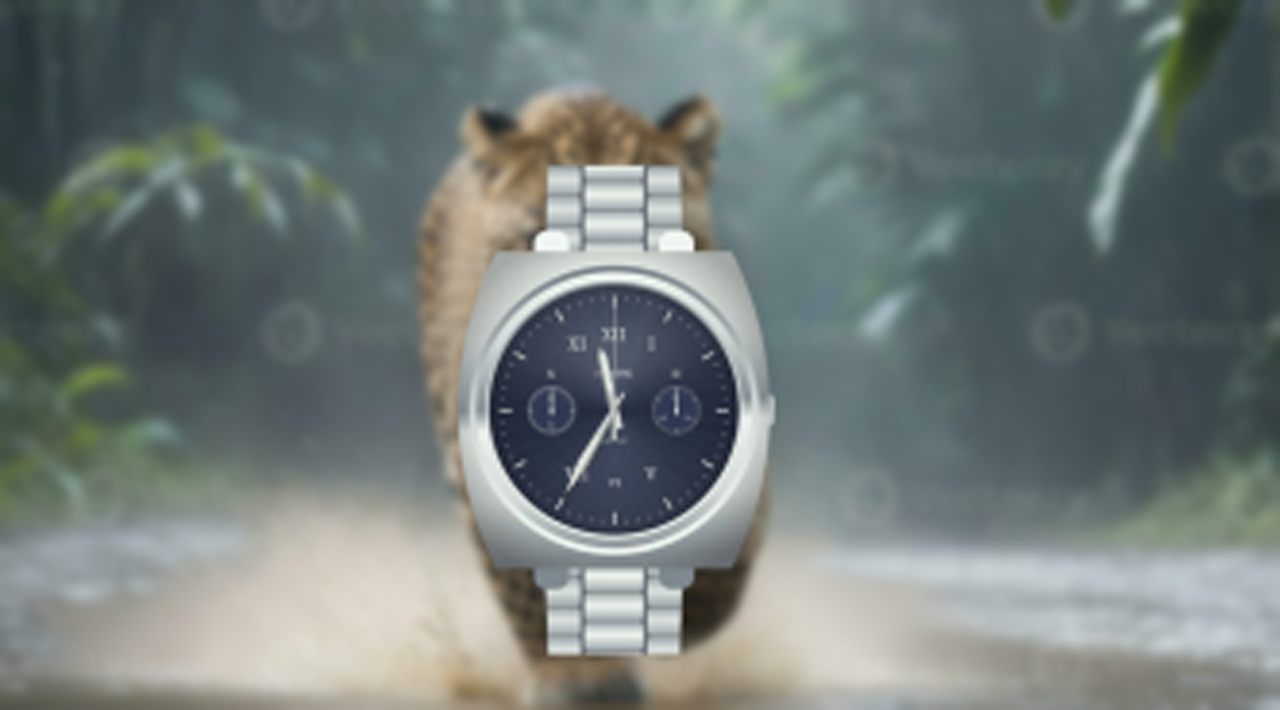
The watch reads 11.35
